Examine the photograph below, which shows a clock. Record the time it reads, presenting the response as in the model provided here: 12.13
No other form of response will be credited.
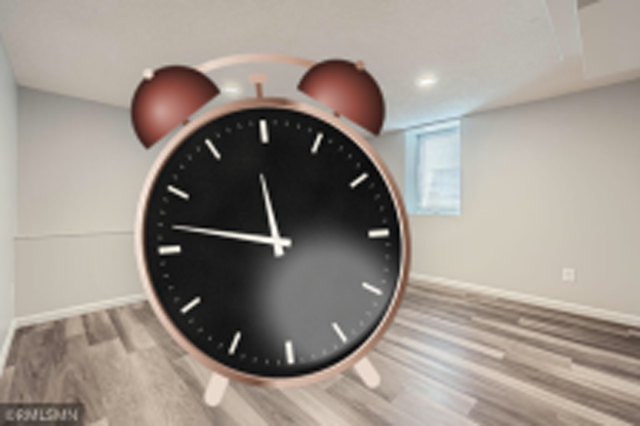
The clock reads 11.47
